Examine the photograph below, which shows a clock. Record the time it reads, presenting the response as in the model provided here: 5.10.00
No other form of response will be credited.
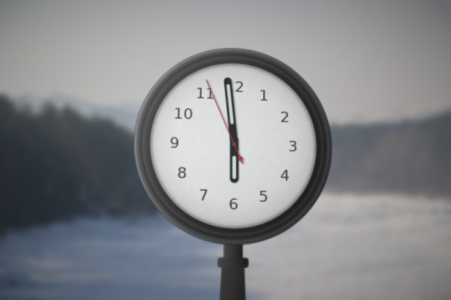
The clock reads 5.58.56
